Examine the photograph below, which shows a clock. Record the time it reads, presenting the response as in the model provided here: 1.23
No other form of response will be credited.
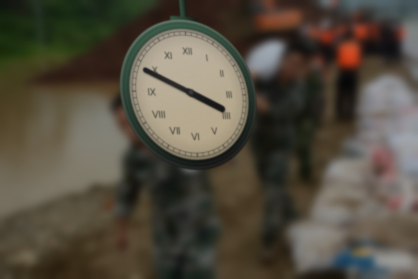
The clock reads 3.49
